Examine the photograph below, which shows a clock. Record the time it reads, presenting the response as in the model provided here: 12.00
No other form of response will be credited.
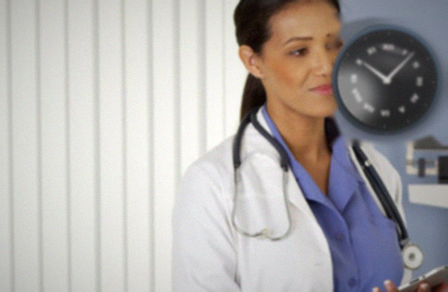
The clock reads 10.07
